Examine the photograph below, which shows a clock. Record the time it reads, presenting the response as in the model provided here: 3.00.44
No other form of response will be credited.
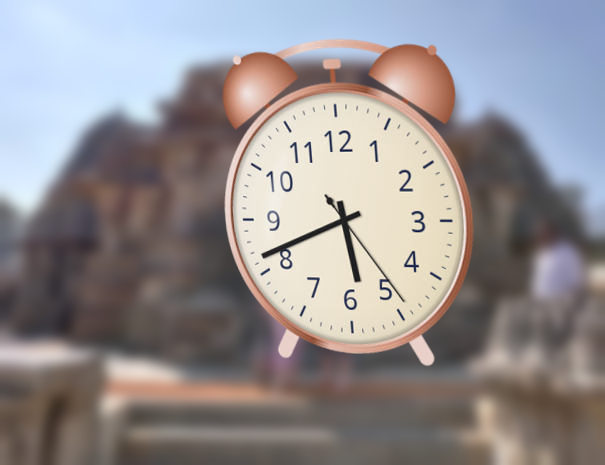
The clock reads 5.41.24
